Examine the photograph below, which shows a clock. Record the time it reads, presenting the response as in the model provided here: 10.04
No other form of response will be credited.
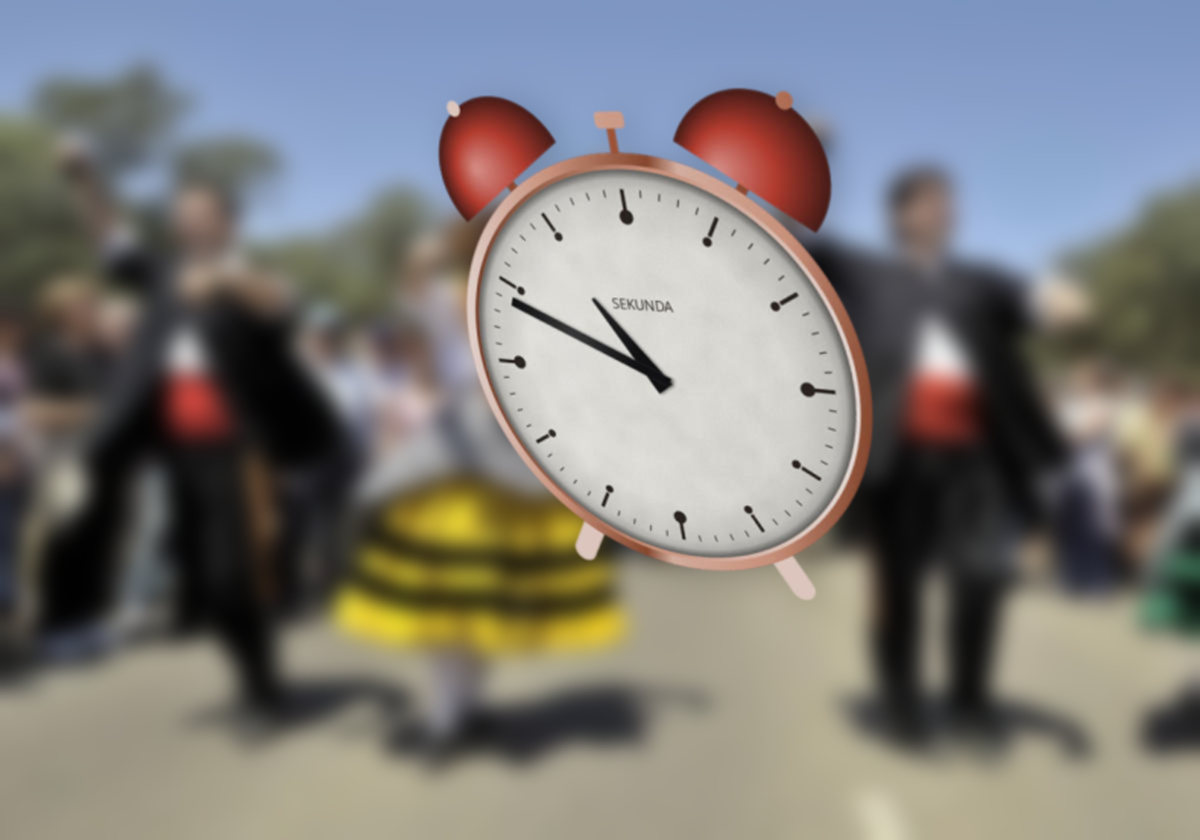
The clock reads 10.49
